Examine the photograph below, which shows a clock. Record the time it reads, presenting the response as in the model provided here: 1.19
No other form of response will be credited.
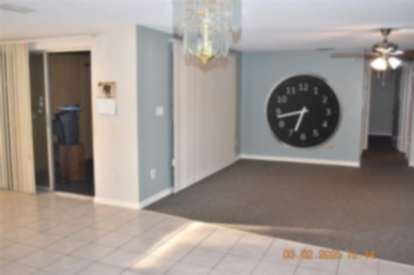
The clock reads 6.43
